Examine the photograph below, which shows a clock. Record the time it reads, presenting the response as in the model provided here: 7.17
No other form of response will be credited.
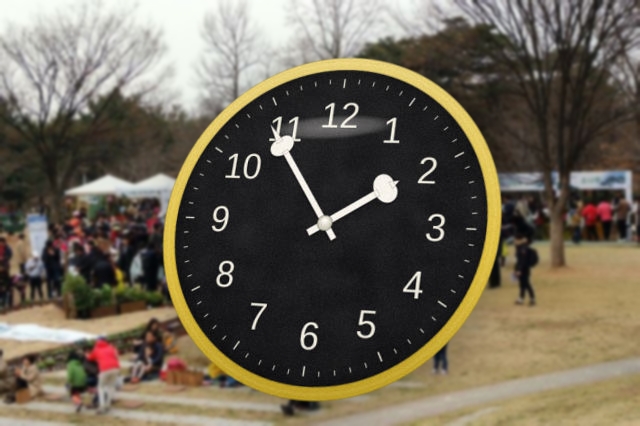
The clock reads 1.54
